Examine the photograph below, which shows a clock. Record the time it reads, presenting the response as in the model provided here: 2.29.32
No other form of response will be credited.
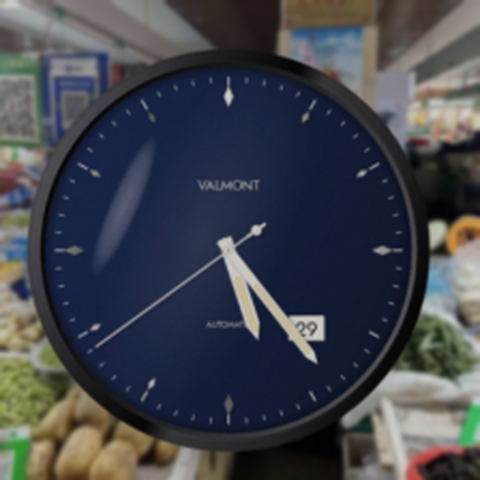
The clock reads 5.23.39
